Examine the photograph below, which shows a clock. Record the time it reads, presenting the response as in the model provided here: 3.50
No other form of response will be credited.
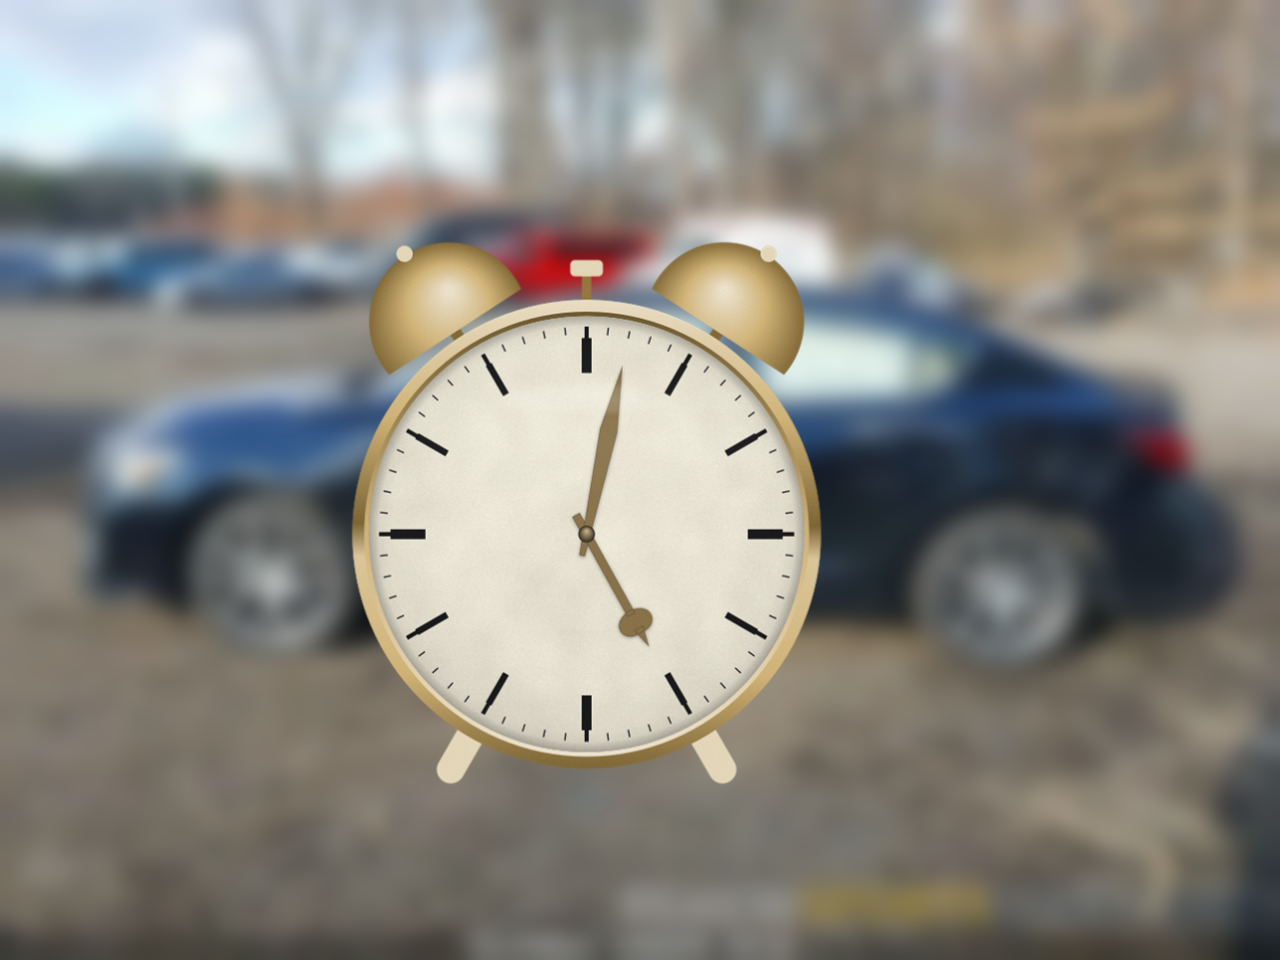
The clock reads 5.02
